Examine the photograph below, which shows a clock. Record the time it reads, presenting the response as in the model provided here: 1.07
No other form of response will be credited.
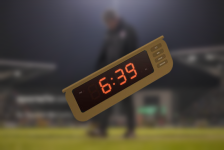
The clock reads 6.39
